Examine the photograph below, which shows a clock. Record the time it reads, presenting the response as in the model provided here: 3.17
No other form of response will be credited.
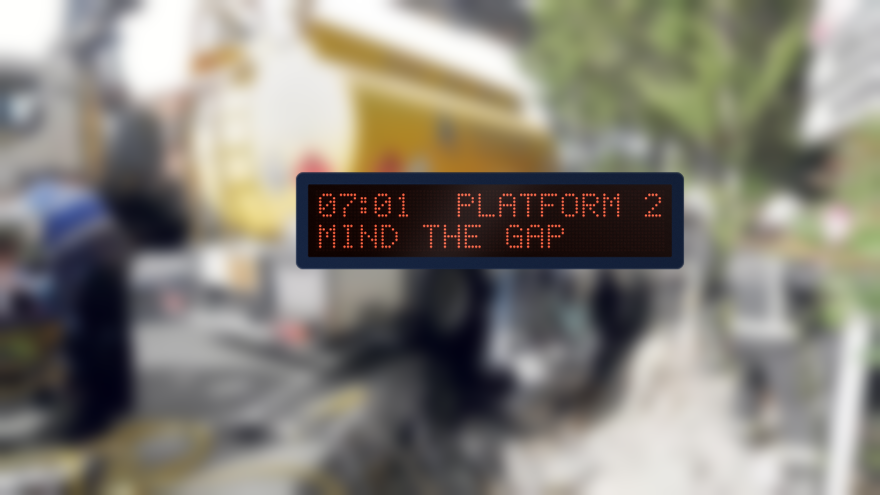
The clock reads 7.01
